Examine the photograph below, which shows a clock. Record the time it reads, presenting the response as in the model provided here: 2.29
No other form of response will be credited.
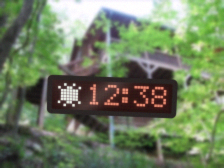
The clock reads 12.38
